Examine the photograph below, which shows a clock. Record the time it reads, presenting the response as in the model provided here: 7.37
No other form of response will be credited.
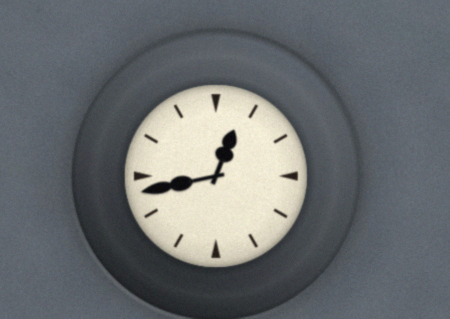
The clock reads 12.43
